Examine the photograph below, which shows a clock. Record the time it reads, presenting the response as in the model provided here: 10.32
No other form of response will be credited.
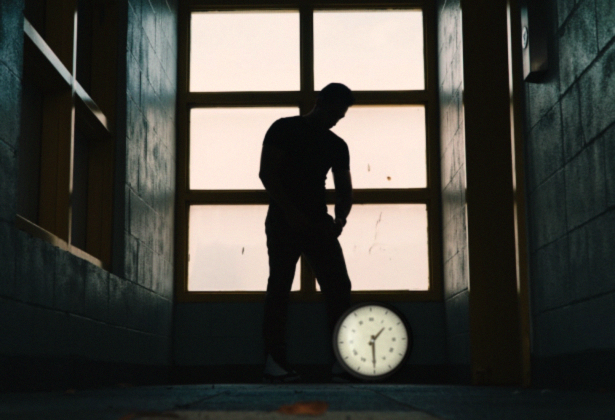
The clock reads 1.30
